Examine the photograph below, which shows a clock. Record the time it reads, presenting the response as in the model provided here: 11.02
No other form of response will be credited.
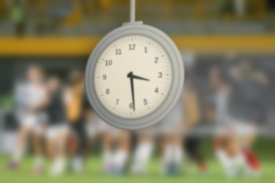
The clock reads 3.29
